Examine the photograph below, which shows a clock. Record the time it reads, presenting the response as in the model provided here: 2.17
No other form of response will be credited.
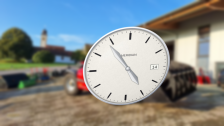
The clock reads 4.54
